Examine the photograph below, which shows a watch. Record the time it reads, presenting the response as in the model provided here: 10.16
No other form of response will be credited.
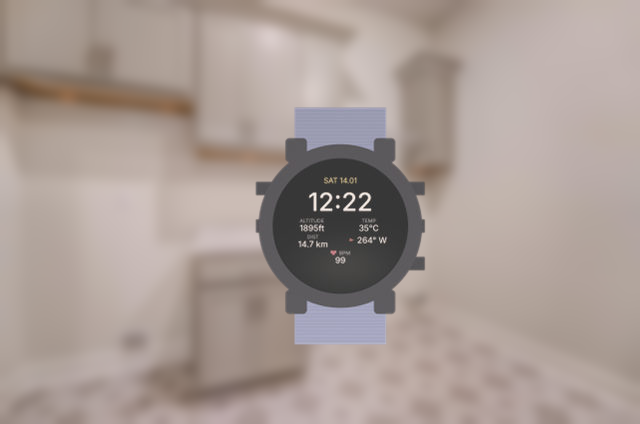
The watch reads 12.22
